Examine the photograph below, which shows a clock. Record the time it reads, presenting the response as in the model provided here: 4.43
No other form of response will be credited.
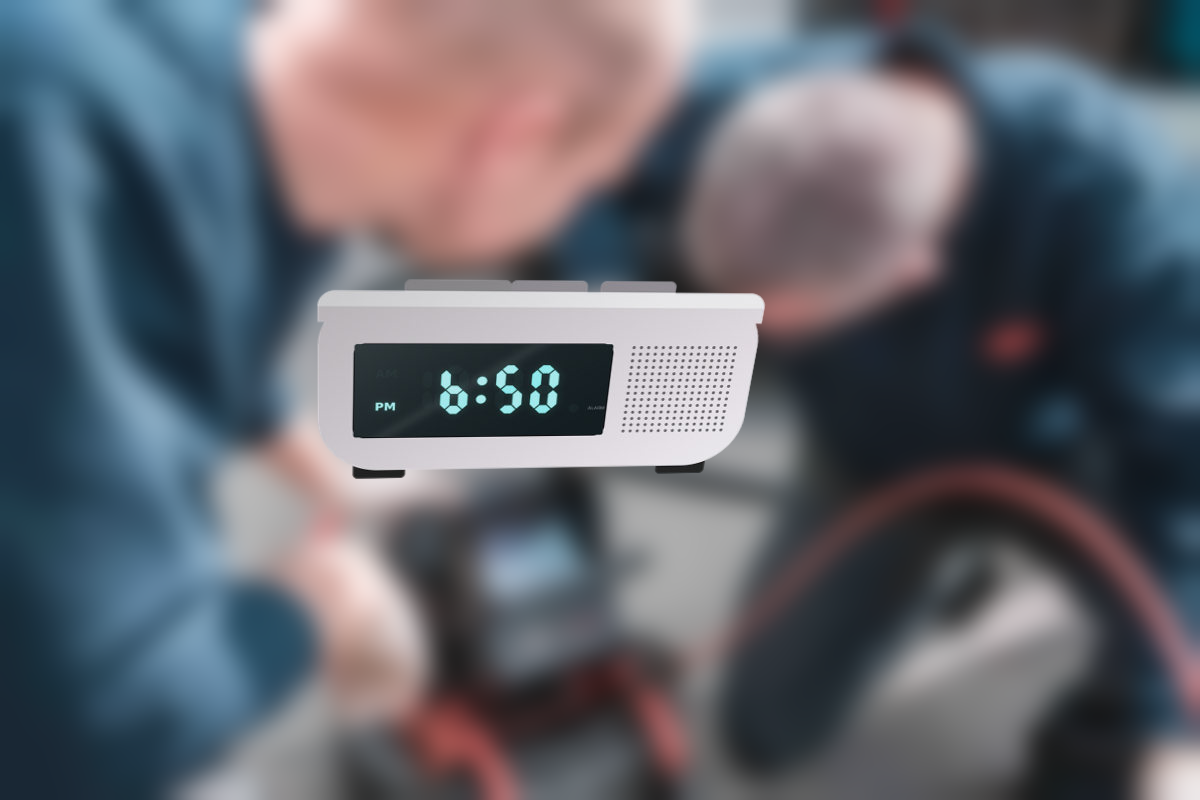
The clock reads 6.50
